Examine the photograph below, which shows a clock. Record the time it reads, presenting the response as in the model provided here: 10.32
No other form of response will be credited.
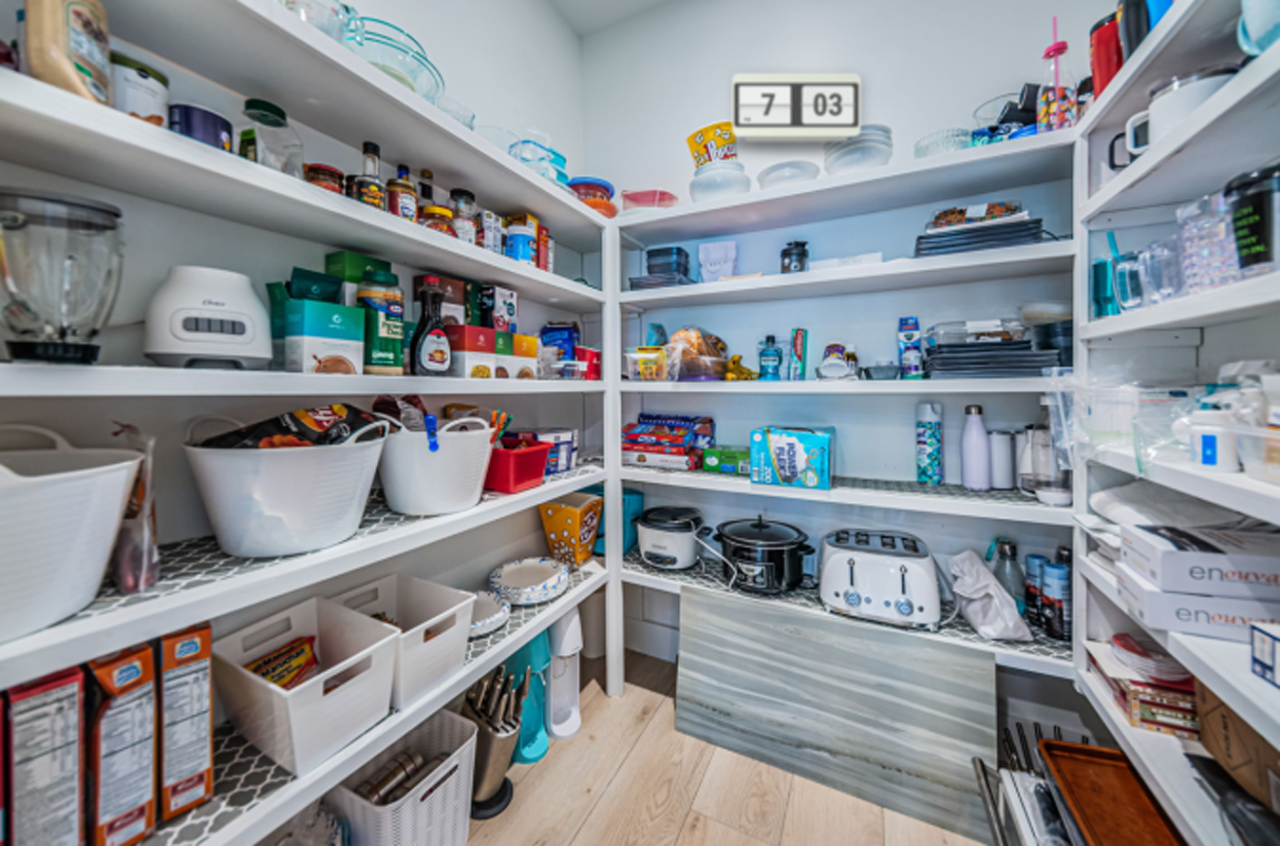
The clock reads 7.03
